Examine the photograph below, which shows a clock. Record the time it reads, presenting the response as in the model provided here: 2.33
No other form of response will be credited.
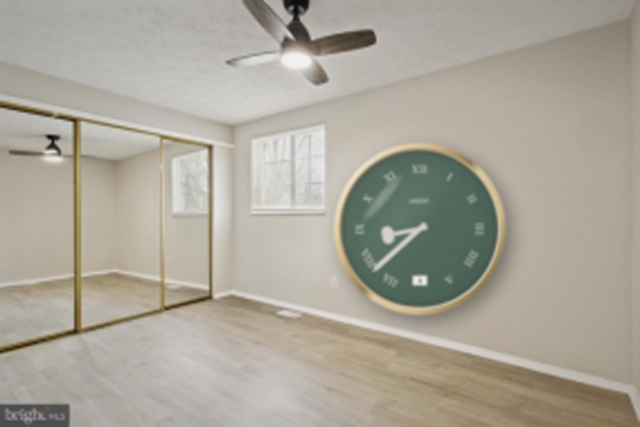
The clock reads 8.38
